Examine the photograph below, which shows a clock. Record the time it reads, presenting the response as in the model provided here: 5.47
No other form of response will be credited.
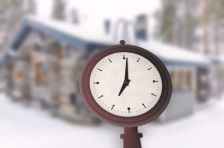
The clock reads 7.01
